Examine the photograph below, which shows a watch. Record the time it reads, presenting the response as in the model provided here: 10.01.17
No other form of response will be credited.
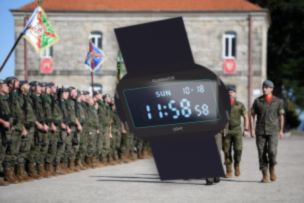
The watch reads 11.58.58
